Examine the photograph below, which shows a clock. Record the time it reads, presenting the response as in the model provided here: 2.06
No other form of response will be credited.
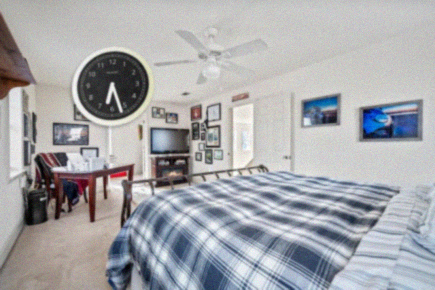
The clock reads 6.27
